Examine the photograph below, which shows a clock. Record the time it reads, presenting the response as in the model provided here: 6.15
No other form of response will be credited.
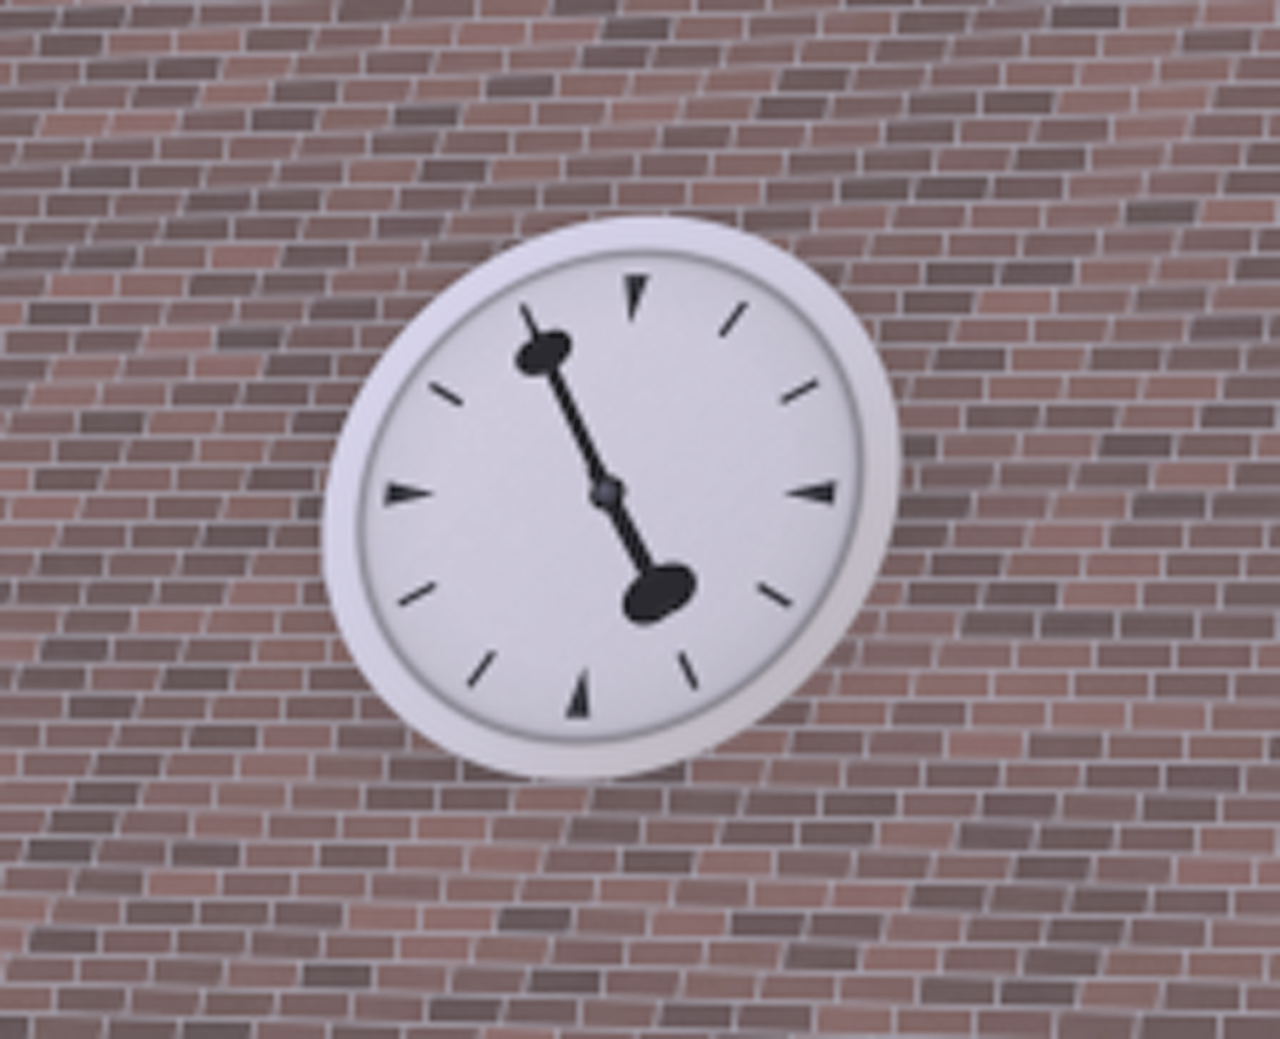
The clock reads 4.55
